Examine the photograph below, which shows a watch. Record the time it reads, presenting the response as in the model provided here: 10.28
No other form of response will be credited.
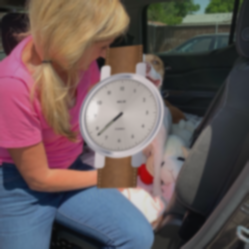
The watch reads 7.38
